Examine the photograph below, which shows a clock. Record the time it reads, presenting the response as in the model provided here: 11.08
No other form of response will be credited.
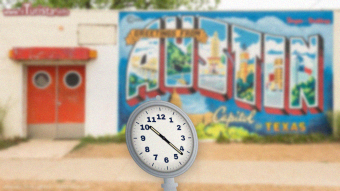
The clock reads 10.22
